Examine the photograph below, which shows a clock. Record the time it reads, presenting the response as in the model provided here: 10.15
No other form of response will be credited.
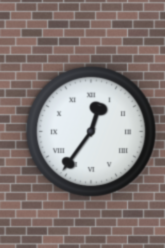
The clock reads 12.36
